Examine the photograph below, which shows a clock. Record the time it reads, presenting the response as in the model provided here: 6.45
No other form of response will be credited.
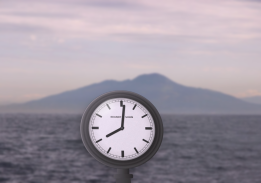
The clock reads 8.01
